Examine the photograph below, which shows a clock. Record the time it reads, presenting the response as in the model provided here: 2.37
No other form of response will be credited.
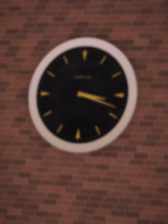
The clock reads 3.18
